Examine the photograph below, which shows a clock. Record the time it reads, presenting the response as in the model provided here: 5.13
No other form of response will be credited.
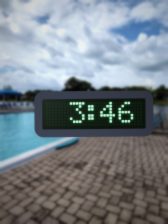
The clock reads 3.46
